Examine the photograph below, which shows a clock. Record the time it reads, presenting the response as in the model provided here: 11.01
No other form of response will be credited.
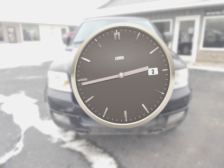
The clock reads 2.44
